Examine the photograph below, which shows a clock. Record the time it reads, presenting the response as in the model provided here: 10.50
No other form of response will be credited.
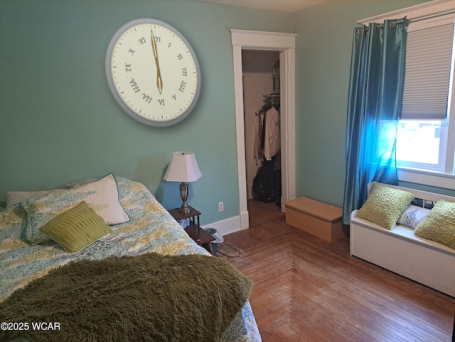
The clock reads 5.59
